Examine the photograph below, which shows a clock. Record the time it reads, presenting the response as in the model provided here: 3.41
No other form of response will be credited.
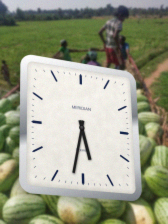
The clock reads 5.32
